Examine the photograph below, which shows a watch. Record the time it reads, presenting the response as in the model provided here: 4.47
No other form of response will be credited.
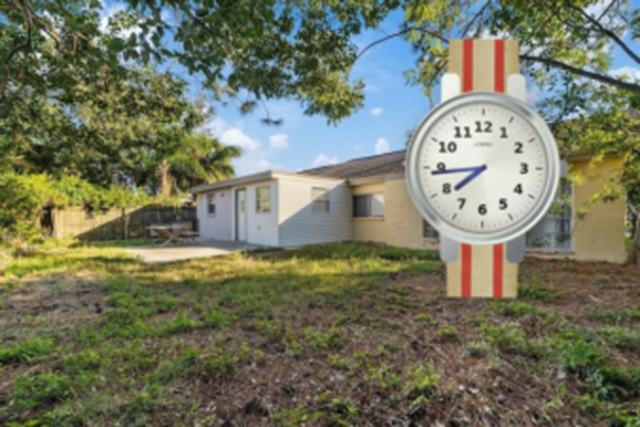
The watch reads 7.44
